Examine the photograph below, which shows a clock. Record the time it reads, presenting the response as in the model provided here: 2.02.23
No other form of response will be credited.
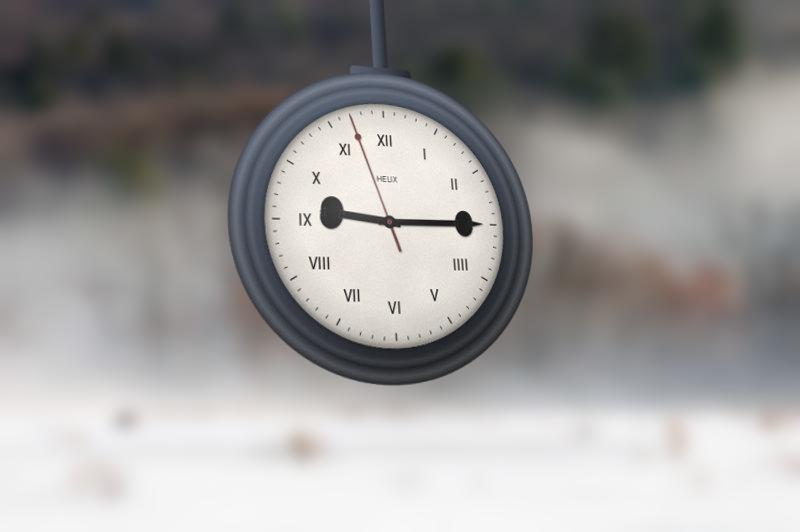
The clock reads 9.14.57
